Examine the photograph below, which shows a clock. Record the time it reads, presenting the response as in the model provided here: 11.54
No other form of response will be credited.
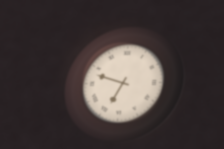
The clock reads 6.48
